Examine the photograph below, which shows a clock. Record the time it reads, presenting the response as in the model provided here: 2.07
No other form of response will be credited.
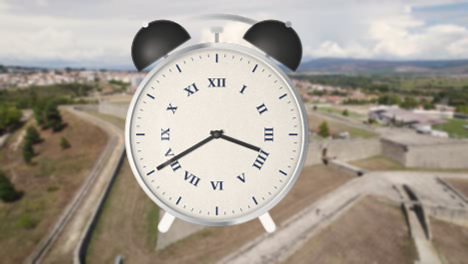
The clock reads 3.40
